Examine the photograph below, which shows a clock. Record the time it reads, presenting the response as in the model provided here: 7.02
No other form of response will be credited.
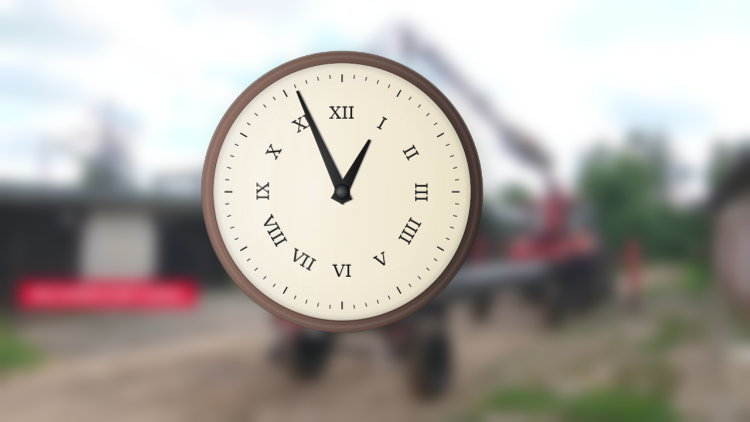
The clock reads 12.56
